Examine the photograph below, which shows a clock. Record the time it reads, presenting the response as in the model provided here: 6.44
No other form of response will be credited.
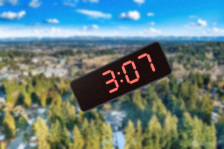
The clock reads 3.07
